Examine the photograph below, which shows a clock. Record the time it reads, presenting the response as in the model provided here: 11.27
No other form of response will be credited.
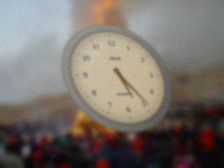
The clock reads 5.24
